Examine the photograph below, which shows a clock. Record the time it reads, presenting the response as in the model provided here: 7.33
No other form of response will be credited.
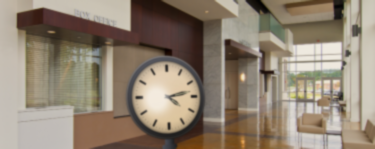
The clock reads 4.13
